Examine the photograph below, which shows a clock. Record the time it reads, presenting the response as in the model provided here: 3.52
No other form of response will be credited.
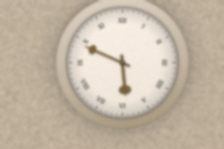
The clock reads 5.49
